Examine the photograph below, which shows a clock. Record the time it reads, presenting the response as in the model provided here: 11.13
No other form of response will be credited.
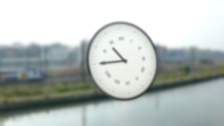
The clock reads 10.45
